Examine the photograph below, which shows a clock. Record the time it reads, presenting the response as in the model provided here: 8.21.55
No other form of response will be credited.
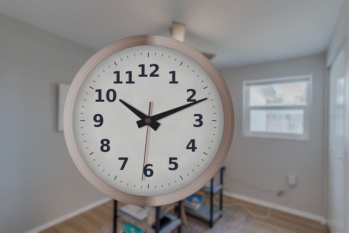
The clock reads 10.11.31
